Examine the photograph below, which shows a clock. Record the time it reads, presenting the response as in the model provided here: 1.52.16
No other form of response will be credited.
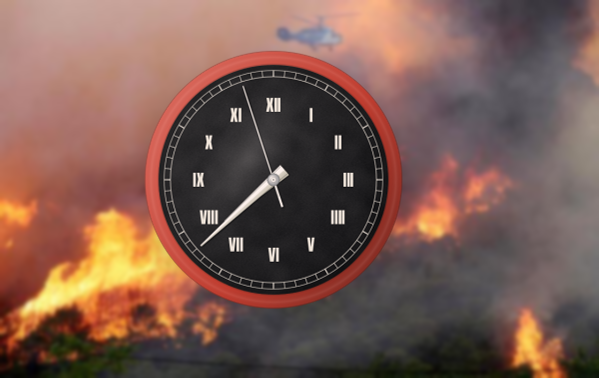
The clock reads 7.37.57
